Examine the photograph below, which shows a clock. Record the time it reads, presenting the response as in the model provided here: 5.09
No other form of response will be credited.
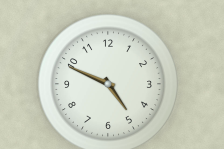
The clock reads 4.49
